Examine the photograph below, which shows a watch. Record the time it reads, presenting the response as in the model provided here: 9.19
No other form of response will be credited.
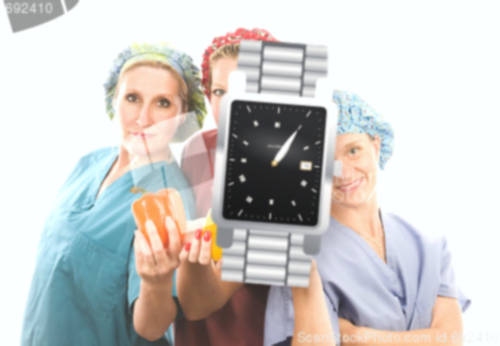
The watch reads 1.05
